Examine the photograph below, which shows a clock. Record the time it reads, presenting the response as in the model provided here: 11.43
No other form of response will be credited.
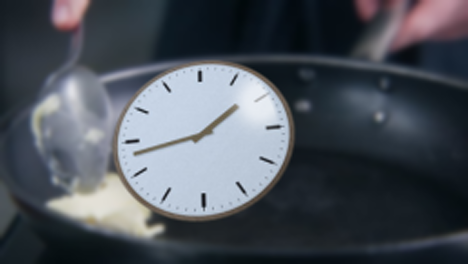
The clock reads 1.43
